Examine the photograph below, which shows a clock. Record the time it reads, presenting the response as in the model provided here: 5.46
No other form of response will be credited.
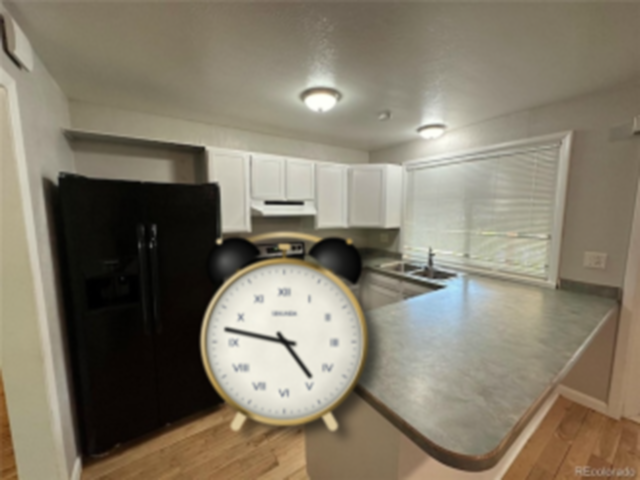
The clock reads 4.47
